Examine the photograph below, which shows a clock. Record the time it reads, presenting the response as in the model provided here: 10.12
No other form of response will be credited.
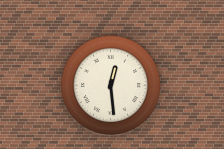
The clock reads 12.29
